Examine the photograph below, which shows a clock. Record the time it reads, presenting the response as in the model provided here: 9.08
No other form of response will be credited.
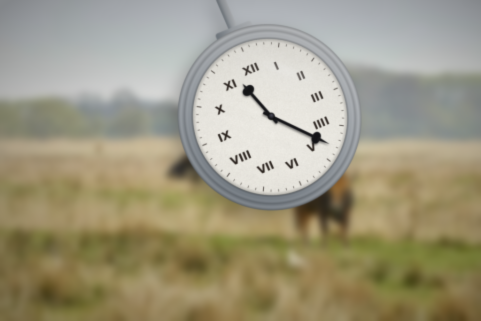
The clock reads 11.23
